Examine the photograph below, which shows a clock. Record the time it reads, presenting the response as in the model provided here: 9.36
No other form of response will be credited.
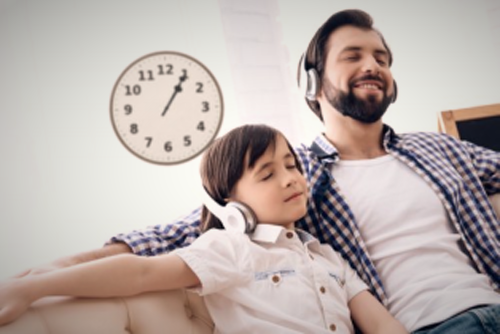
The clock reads 1.05
